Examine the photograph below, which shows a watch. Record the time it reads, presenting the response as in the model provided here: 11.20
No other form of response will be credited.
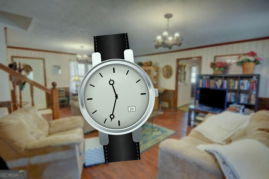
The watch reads 11.33
